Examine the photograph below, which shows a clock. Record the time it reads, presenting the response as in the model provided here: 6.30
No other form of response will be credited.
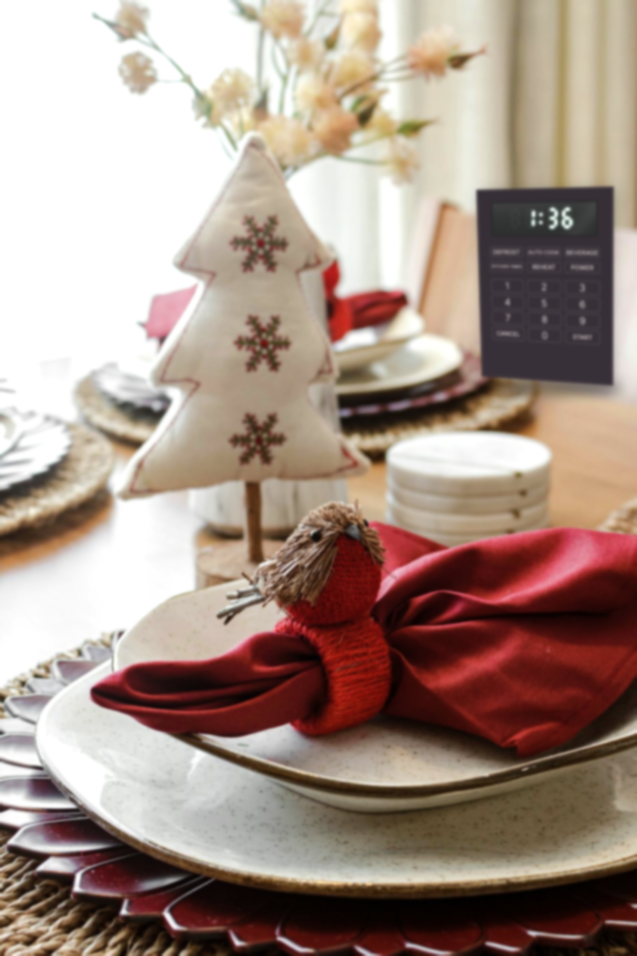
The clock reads 1.36
